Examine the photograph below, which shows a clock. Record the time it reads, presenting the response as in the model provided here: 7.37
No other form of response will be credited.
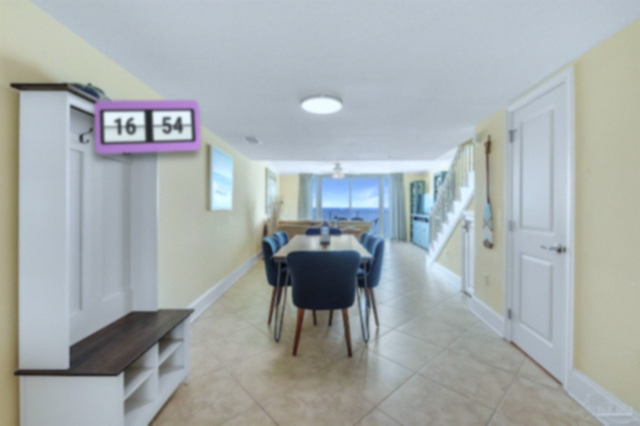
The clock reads 16.54
